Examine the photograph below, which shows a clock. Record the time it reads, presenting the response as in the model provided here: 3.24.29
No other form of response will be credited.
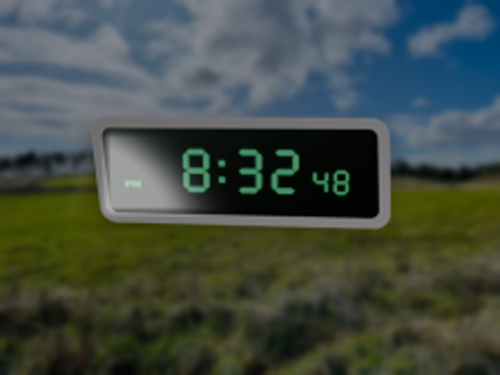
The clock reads 8.32.48
